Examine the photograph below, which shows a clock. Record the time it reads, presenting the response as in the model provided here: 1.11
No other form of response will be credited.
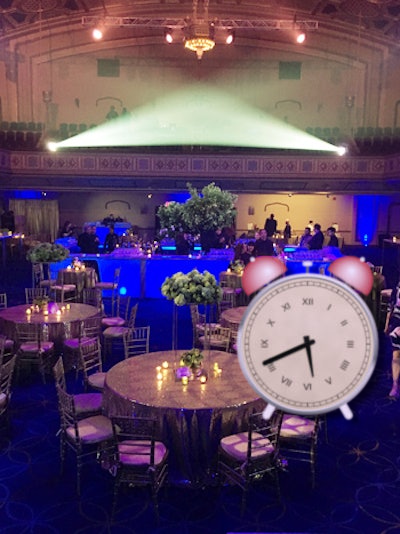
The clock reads 5.41
